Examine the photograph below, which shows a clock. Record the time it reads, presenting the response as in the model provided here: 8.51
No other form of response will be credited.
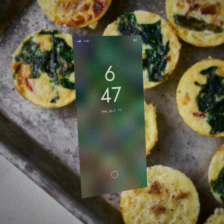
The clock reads 6.47
